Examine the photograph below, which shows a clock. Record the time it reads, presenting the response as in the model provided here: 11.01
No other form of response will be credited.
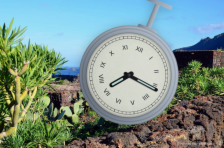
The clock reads 7.16
